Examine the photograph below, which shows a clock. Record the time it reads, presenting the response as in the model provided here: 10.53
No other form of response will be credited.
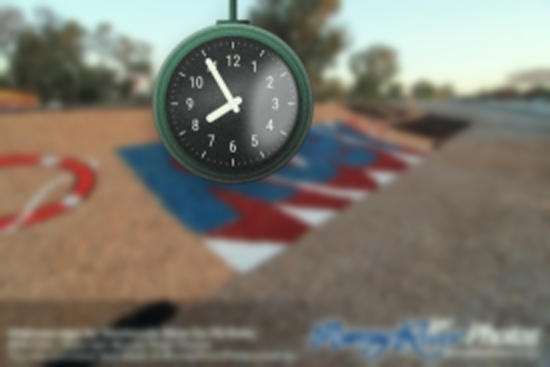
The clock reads 7.55
